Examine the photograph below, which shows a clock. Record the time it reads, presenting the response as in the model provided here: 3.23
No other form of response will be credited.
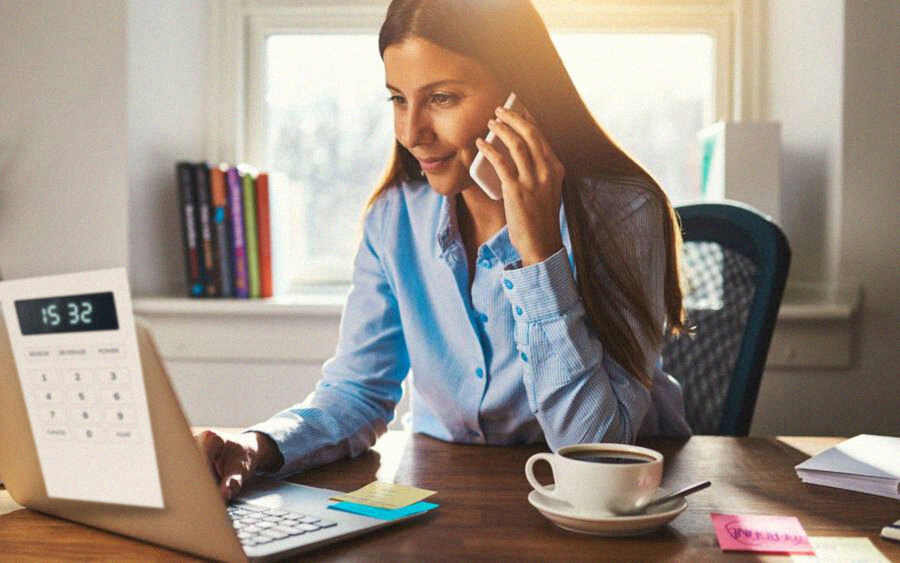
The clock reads 15.32
